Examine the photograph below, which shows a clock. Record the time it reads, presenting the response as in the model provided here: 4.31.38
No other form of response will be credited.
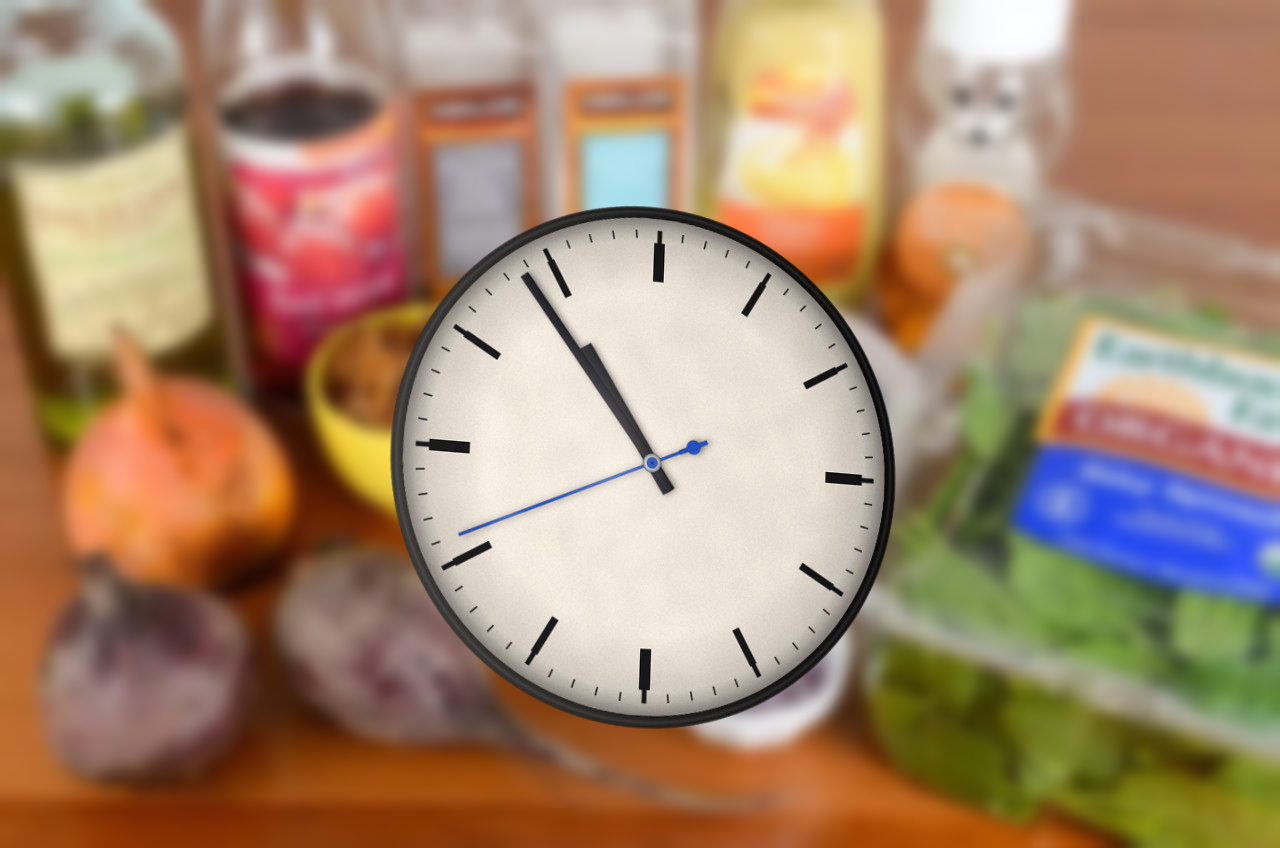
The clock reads 10.53.41
